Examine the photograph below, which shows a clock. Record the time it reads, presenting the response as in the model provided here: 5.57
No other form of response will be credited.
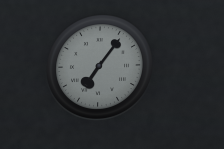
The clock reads 7.06
